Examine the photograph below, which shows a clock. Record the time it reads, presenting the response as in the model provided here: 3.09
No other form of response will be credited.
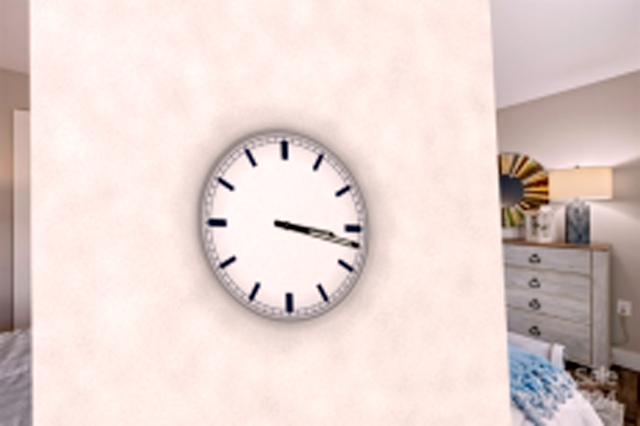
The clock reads 3.17
